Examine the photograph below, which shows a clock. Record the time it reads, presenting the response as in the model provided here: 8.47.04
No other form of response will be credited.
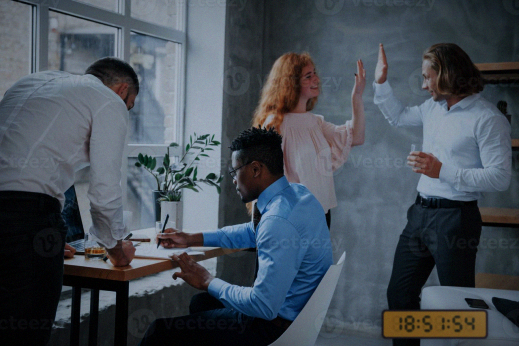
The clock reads 18.51.54
